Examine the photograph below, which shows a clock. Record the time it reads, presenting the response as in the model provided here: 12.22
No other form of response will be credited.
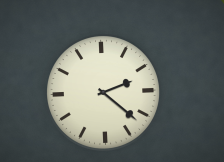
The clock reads 2.22
